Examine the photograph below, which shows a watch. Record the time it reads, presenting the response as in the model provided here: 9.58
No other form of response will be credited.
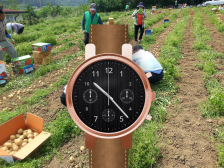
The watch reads 10.23
